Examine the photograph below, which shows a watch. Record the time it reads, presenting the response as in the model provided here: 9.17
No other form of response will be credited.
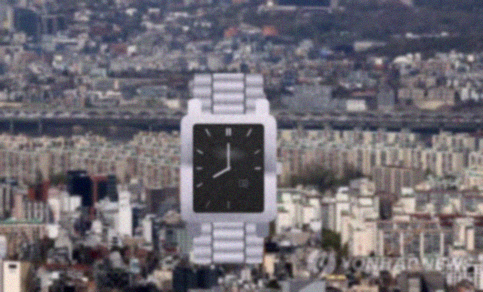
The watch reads 8.00
